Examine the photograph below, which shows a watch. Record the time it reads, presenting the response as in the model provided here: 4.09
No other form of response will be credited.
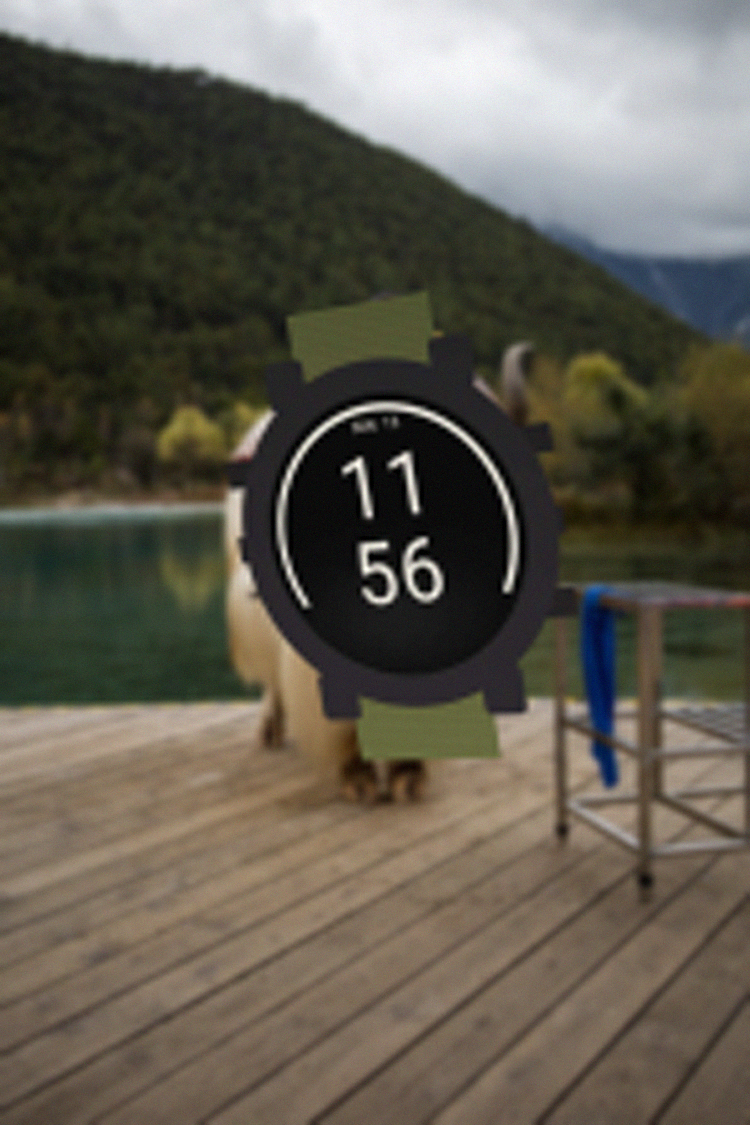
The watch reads 11.56
